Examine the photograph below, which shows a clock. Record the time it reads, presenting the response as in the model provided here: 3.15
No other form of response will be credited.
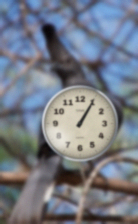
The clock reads 1.05
